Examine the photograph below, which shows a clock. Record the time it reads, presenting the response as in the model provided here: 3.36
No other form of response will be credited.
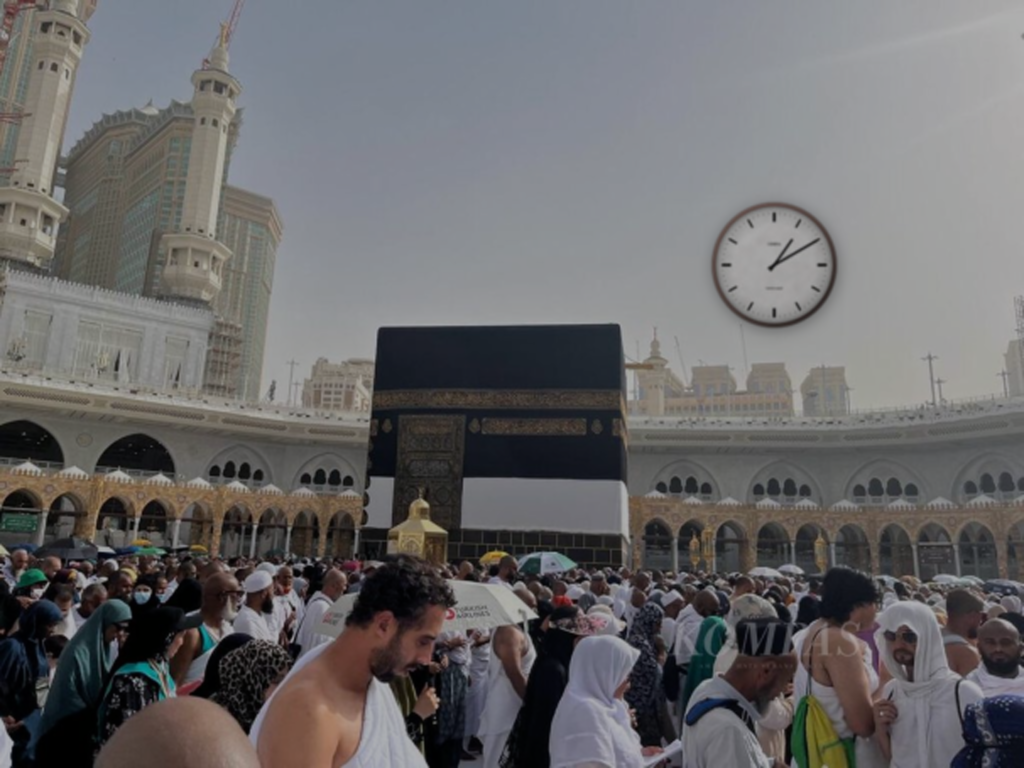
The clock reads 1.10
